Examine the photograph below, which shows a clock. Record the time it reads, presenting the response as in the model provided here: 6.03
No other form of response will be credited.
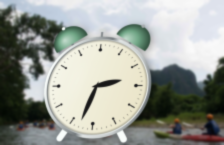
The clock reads 2.33
